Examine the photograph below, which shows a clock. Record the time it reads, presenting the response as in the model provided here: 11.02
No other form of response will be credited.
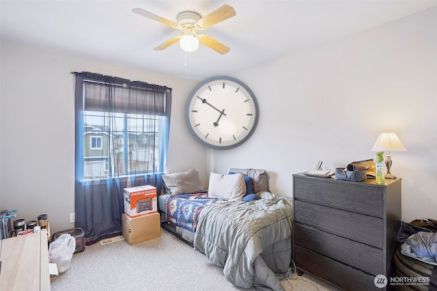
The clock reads 6.50
